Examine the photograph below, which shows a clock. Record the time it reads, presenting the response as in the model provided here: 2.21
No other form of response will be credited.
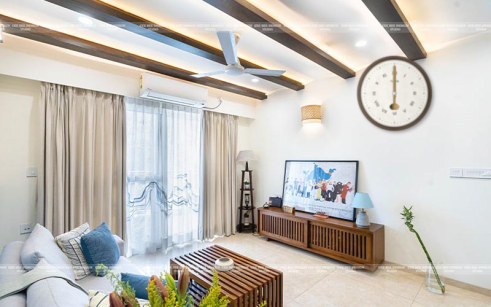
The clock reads 6.00
